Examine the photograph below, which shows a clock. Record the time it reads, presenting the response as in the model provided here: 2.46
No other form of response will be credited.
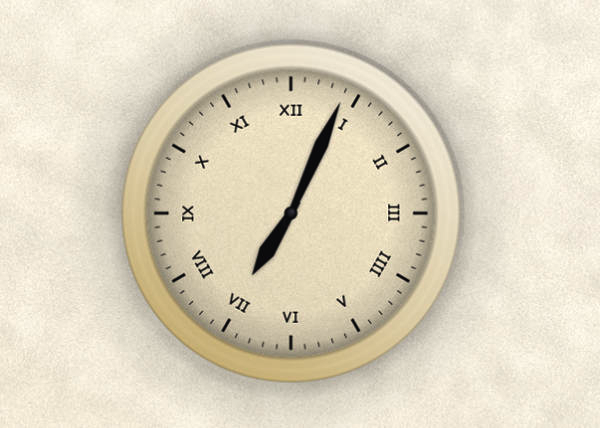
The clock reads 7.04
